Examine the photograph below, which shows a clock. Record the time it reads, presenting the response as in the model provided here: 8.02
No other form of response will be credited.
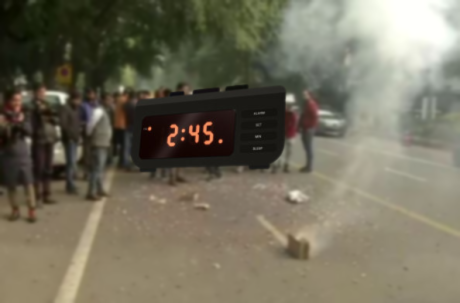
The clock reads 2.45
